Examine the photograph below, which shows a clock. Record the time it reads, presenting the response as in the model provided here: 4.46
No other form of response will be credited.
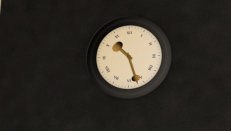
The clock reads 10.27
